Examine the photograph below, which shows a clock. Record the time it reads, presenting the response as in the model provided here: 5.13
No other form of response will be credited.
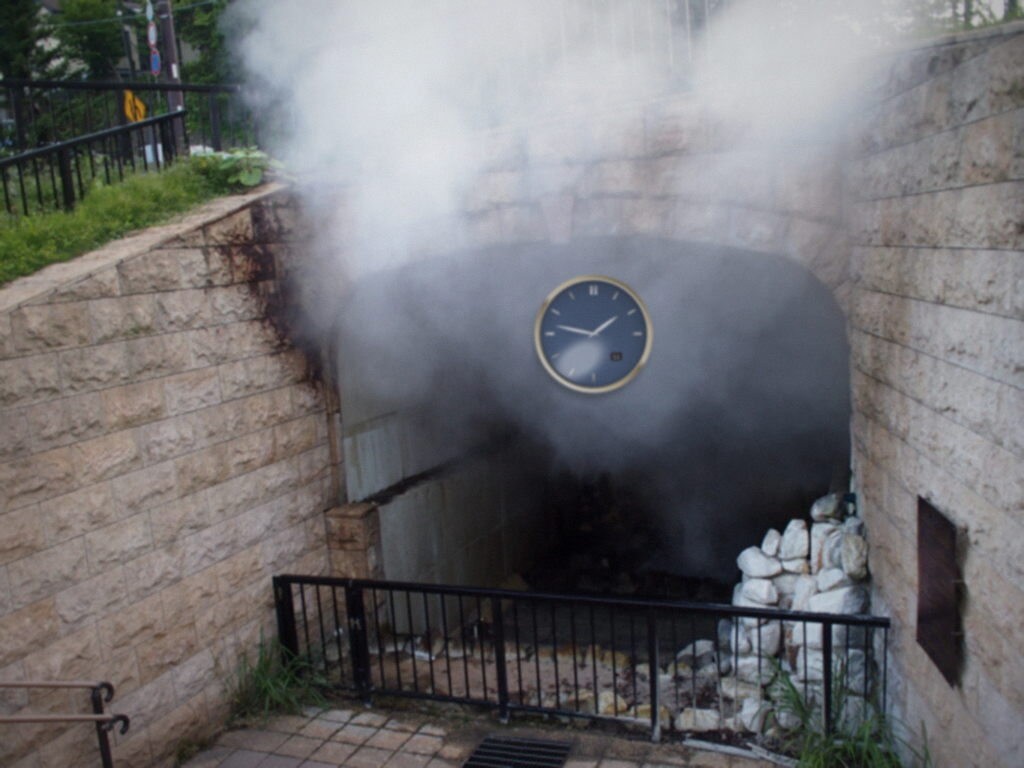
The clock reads 1.47
